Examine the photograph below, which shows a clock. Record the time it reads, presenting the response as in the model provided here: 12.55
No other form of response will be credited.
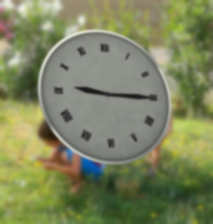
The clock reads 9.15
